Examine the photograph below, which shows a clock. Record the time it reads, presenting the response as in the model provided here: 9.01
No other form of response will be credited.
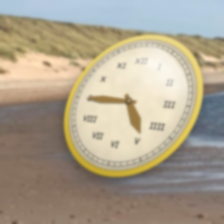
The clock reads 4.45
